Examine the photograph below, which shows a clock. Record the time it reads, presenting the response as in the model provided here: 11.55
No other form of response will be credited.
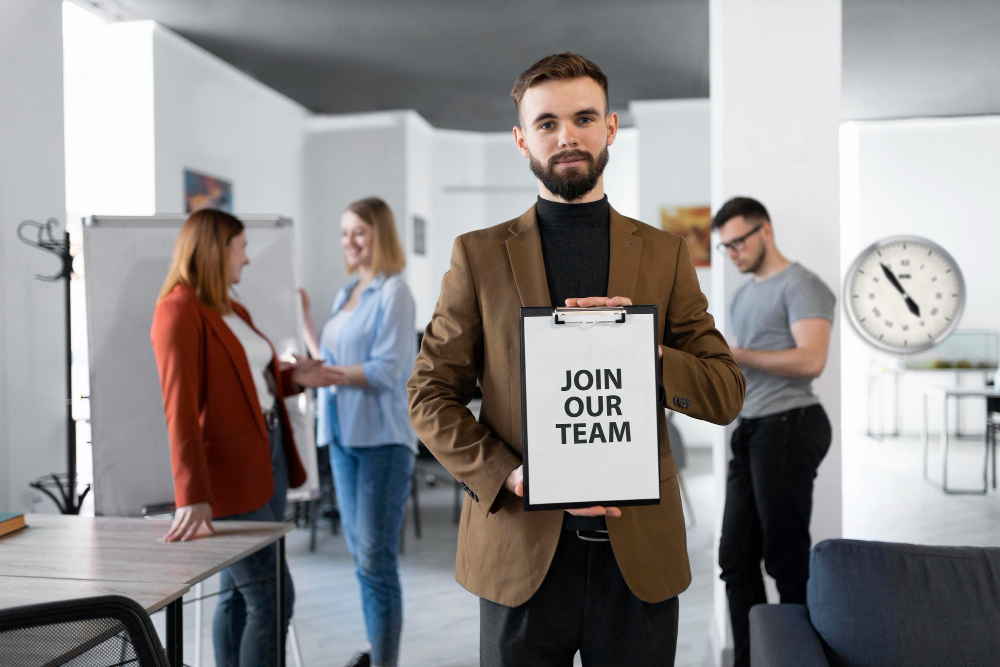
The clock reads 4.54
